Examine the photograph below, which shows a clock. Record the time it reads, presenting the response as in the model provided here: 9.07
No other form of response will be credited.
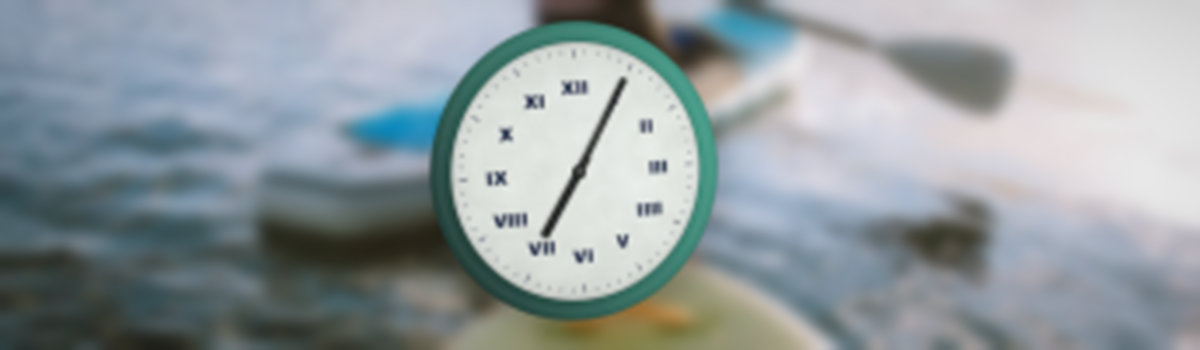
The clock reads 7.05
